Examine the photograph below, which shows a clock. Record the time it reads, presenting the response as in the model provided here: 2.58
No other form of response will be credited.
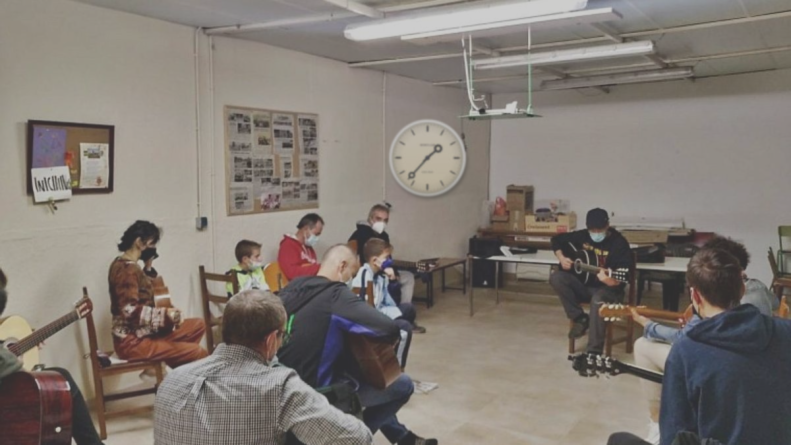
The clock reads 1.37
